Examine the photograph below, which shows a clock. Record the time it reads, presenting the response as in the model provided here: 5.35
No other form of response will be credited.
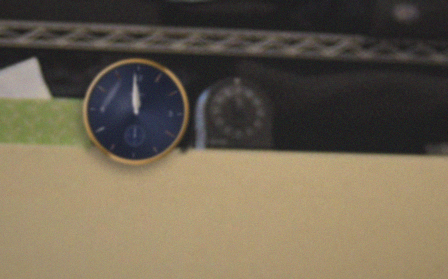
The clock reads 11.59
